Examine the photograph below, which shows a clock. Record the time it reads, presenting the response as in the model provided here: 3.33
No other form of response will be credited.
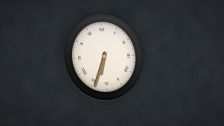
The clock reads 6.34
